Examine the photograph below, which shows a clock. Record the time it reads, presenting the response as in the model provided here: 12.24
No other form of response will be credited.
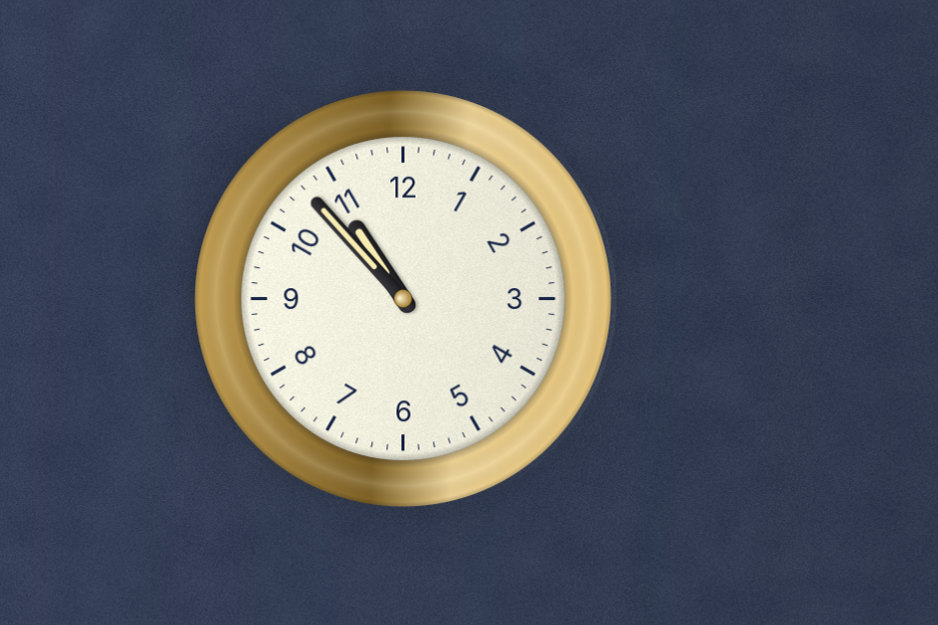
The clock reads 10.53
